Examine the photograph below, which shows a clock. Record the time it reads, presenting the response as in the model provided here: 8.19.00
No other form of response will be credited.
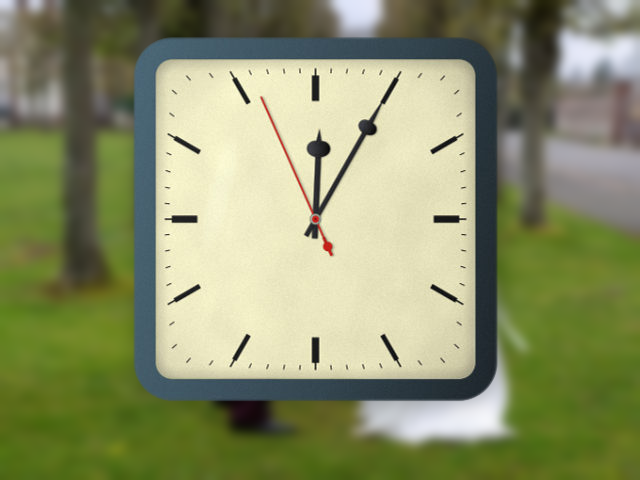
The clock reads 12.04.56
